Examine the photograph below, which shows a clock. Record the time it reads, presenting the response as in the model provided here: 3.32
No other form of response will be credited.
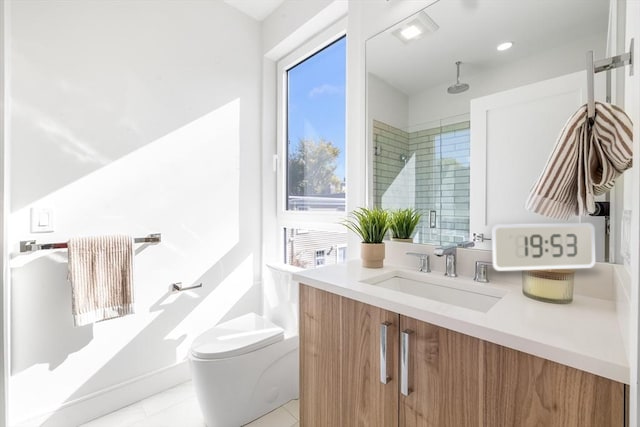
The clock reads 19.53
